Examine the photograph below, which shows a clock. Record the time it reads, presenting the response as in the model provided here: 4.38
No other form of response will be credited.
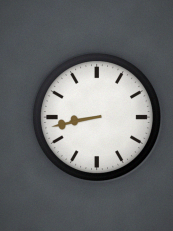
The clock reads 8.43
